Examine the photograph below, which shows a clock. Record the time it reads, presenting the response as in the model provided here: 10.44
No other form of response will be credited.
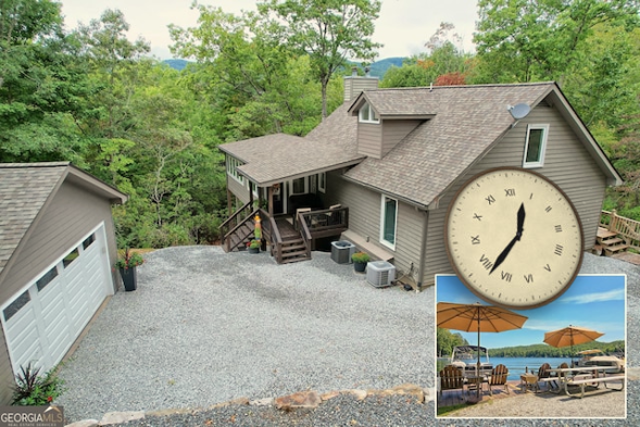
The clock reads 12.38
